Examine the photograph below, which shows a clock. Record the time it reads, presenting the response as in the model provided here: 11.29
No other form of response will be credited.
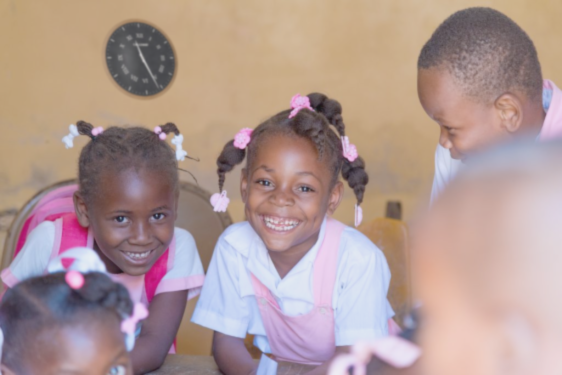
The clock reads 11.26
